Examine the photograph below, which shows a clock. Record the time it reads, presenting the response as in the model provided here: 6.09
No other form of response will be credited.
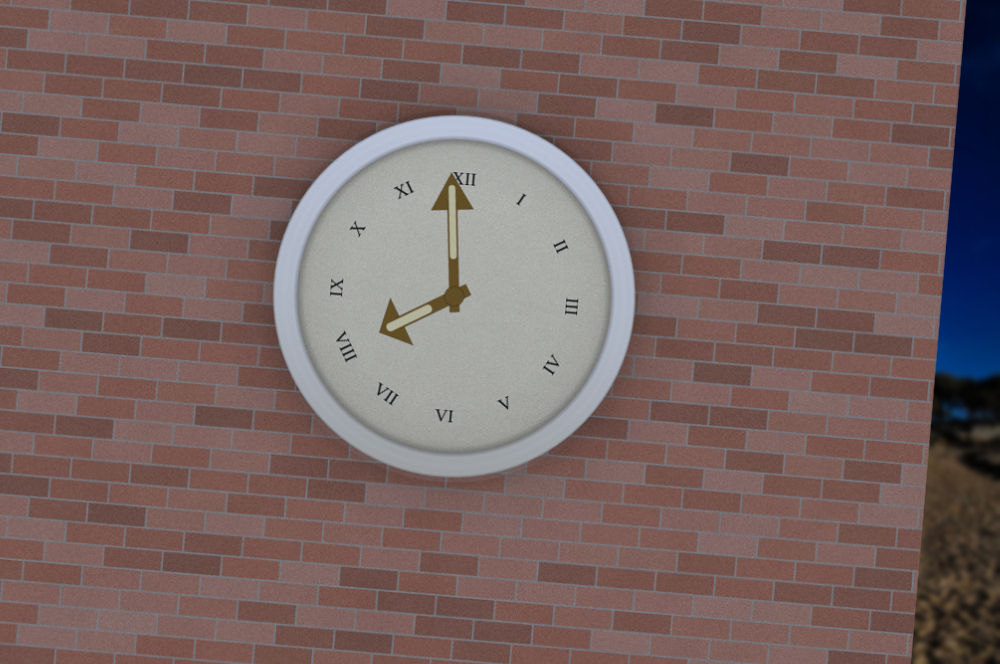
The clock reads 7.59
